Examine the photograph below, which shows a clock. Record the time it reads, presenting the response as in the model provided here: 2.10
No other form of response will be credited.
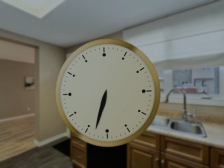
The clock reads 6.33
